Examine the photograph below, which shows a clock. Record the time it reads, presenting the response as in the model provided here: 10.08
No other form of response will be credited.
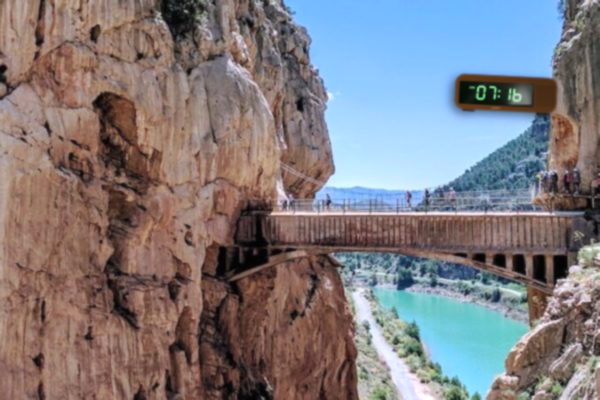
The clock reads 7.16
